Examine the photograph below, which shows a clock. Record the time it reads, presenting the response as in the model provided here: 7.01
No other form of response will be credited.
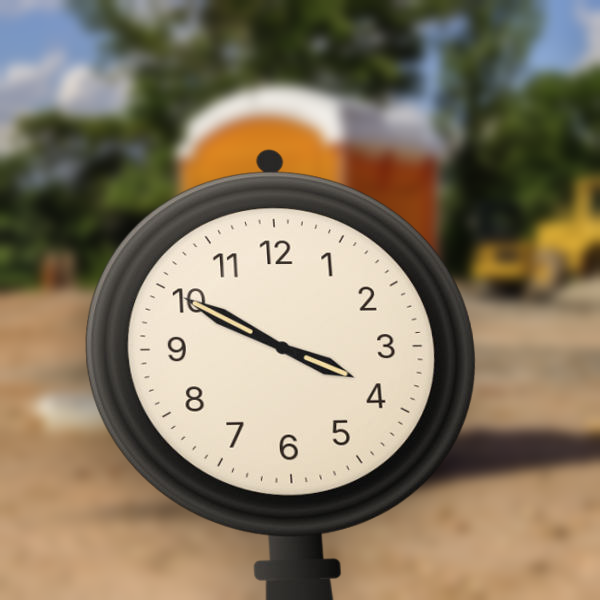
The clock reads 3.50
